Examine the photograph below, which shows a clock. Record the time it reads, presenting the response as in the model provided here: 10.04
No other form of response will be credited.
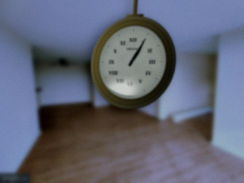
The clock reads 1.05
